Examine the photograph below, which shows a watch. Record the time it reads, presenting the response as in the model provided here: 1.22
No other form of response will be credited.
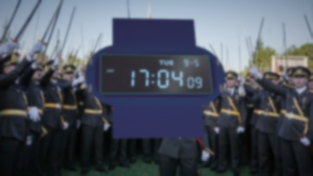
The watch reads 17.04
